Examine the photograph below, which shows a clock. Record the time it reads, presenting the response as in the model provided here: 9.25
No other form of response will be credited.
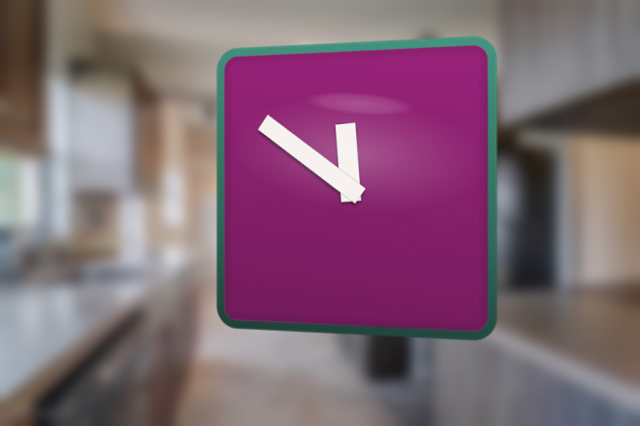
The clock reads 11.51
